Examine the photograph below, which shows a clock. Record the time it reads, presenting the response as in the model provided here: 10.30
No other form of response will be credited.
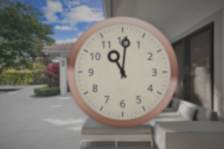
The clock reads 11.01
